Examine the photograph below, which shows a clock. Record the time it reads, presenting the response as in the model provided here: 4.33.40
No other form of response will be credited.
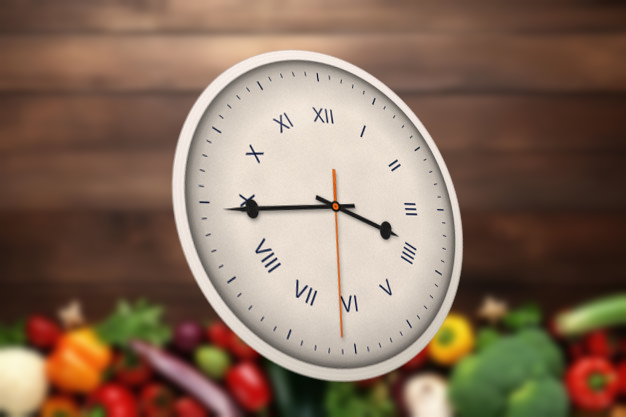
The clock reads 3.44.31
